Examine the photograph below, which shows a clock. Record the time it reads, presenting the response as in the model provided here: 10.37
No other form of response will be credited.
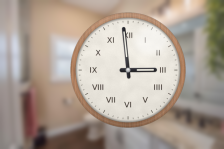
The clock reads 2.59
